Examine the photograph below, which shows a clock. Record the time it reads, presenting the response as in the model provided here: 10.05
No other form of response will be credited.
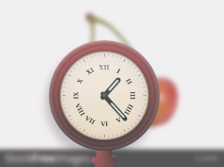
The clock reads 1.23
